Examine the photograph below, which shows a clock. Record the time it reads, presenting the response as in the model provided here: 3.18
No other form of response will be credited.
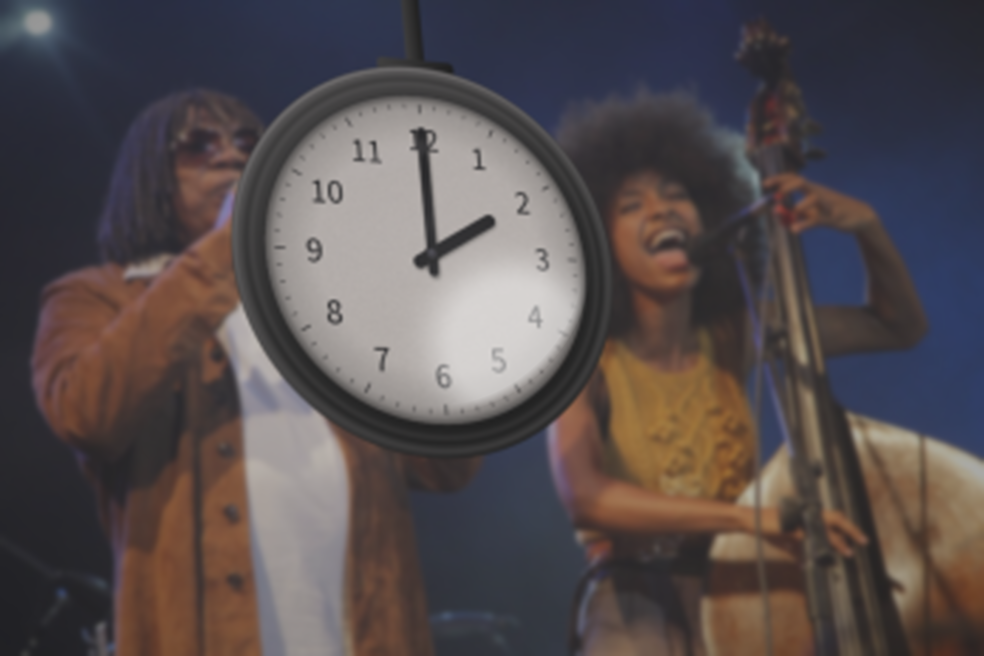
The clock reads 2.00
